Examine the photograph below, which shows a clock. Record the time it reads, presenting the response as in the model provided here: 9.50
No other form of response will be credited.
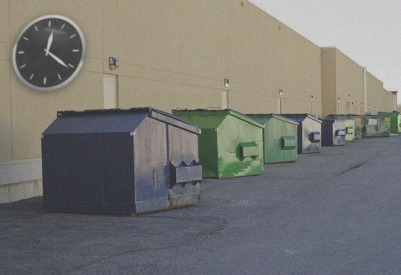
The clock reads 12.21
